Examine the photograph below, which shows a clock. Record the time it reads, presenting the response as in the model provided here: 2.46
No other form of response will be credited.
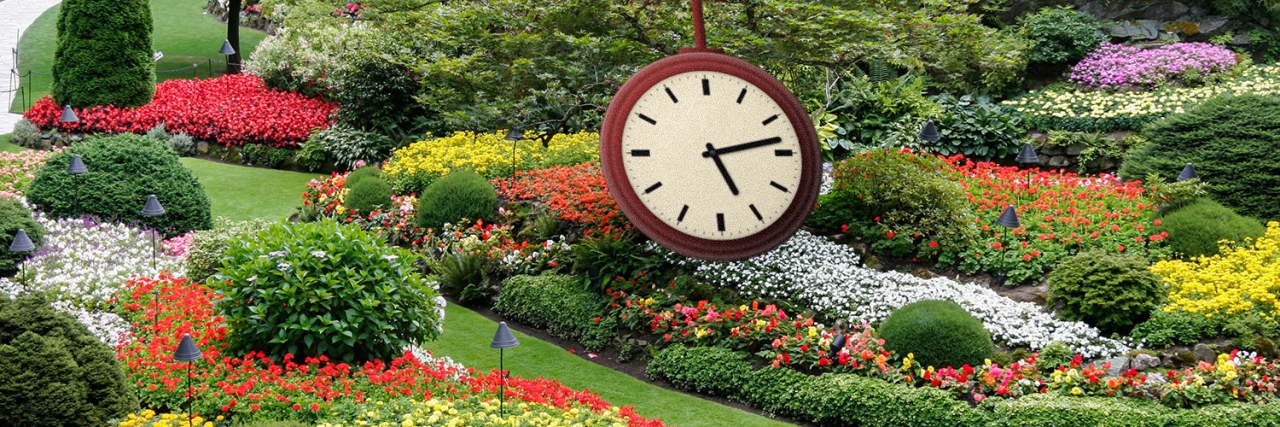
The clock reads 5.13
